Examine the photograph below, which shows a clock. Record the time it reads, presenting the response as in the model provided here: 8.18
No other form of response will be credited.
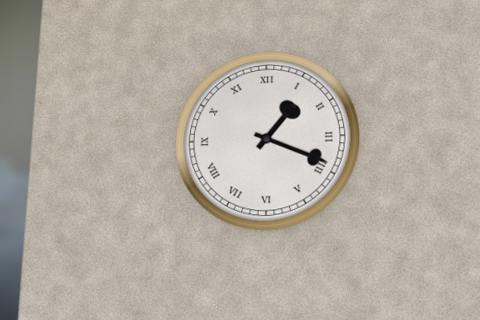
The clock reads 1.19
